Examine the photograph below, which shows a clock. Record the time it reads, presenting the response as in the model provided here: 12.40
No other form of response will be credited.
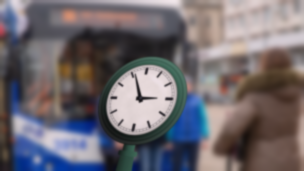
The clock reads 2.56
